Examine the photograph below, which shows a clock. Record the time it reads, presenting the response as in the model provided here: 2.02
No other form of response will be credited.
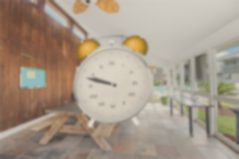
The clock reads 9.48
